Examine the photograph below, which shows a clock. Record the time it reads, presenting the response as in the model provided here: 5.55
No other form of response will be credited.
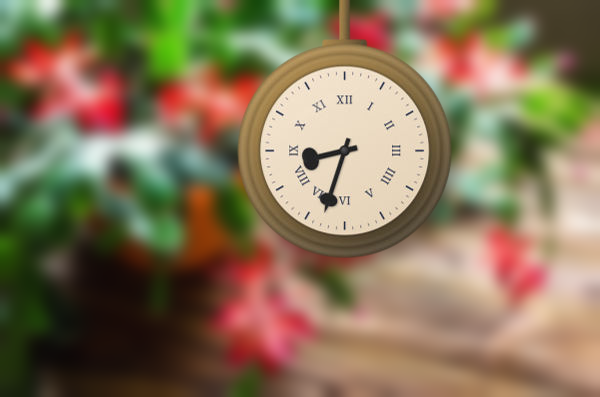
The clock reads 8.33
